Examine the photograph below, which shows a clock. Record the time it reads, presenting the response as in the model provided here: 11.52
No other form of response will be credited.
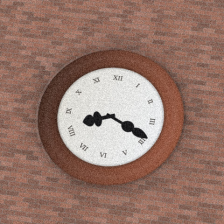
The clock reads 8.19
